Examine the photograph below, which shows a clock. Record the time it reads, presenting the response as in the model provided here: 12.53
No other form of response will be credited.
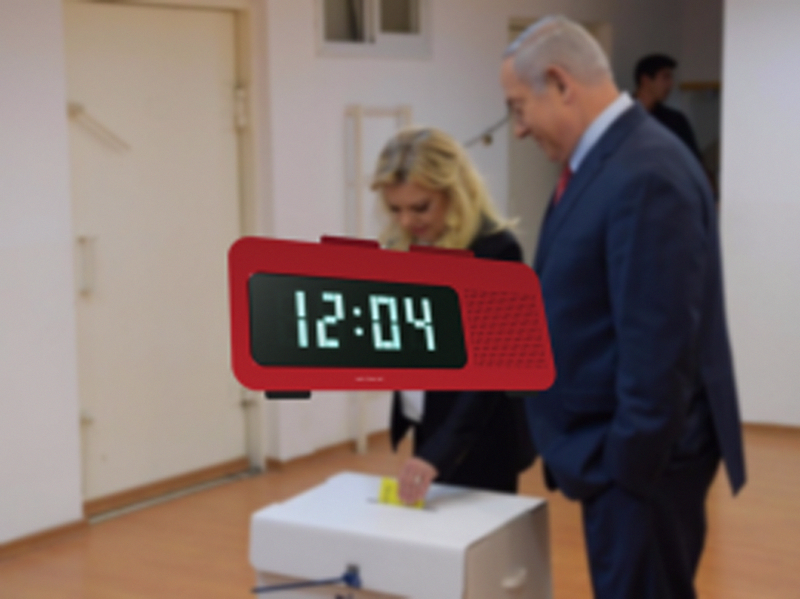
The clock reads 12.04
